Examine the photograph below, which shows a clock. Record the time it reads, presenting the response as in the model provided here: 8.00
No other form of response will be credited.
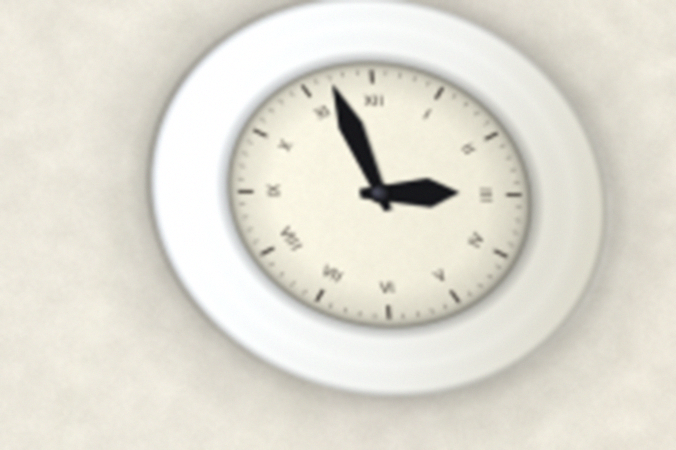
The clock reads 2.57
